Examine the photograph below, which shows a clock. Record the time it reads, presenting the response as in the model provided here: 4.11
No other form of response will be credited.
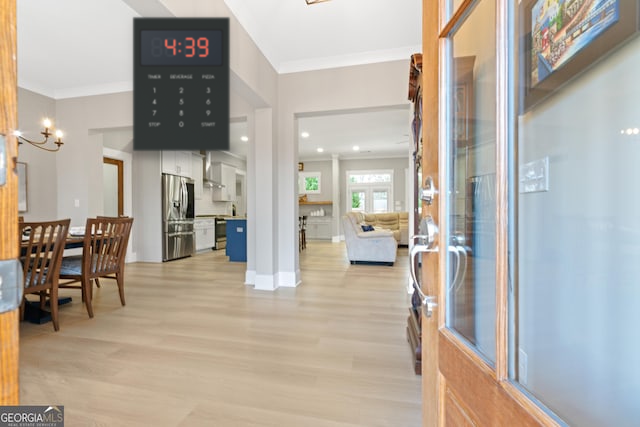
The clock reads 4.39
